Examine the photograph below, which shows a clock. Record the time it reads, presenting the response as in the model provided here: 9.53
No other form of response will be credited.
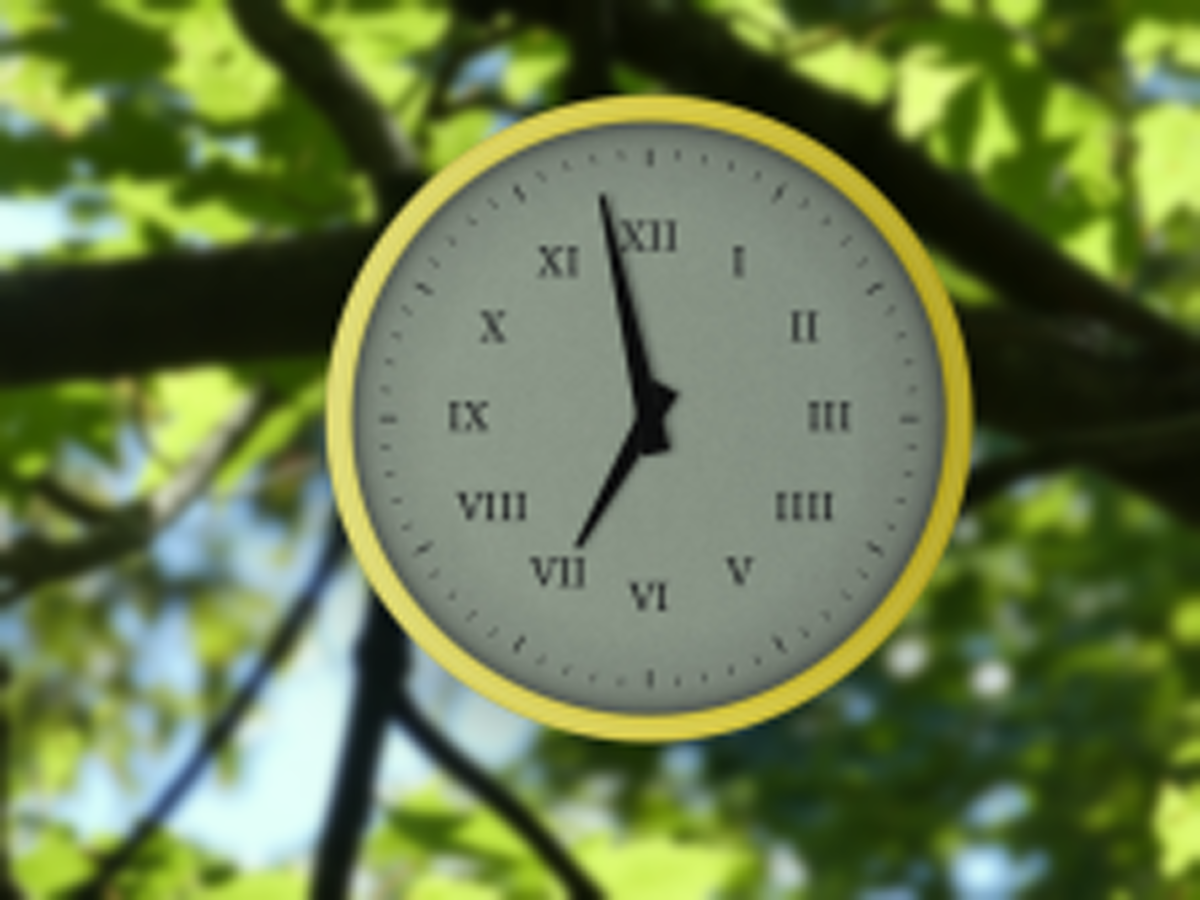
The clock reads 6.58
